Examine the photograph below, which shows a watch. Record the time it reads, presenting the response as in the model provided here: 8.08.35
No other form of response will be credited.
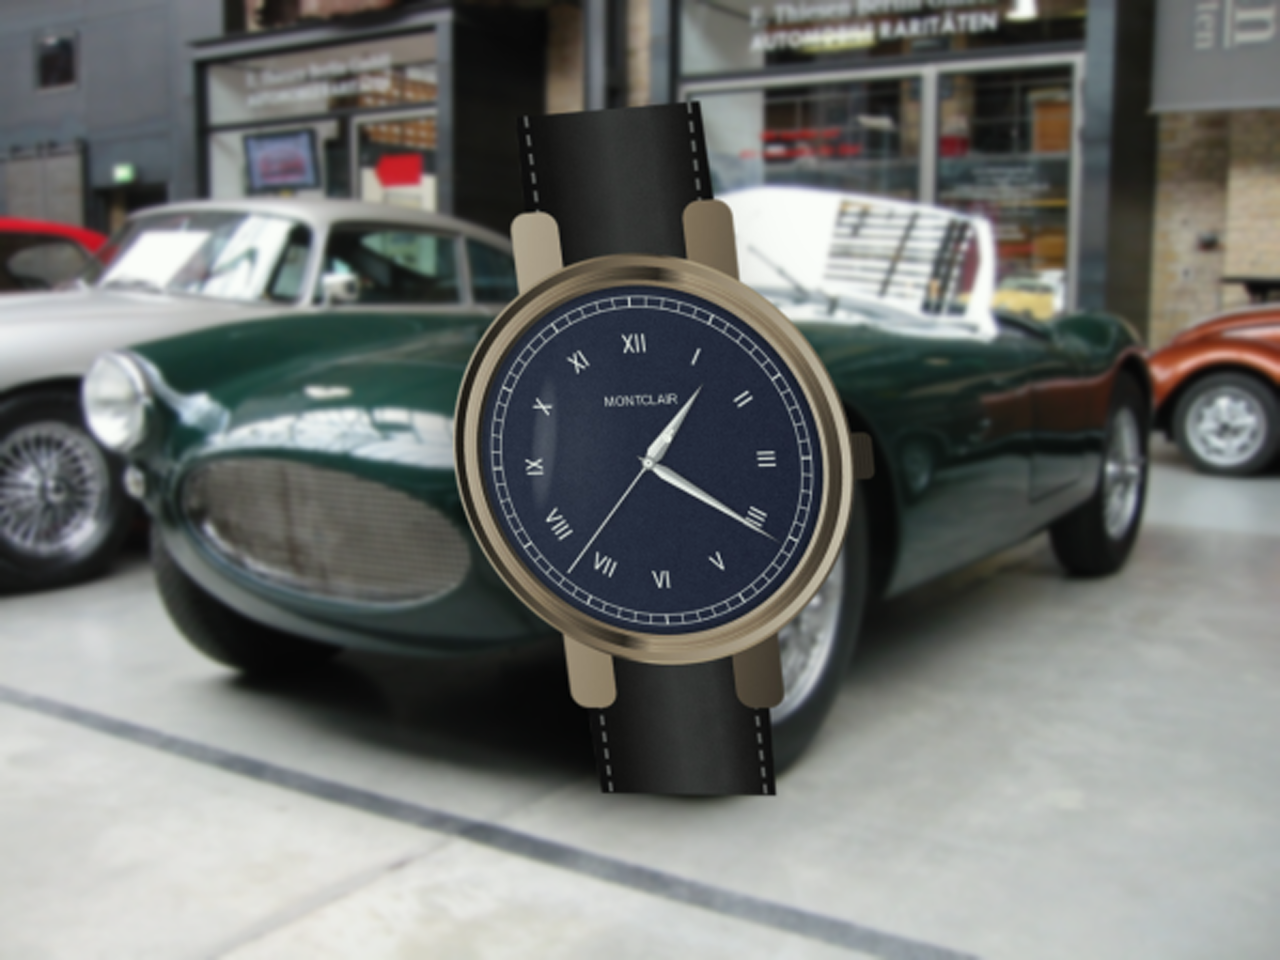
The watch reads 1.20.37
